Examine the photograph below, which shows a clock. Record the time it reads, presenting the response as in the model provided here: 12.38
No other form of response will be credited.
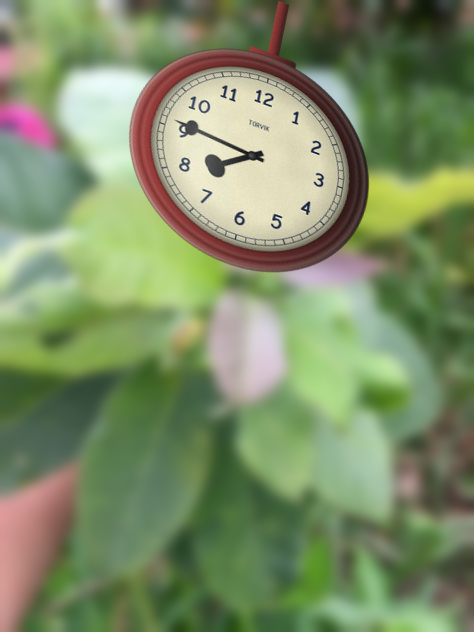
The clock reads 7.46
